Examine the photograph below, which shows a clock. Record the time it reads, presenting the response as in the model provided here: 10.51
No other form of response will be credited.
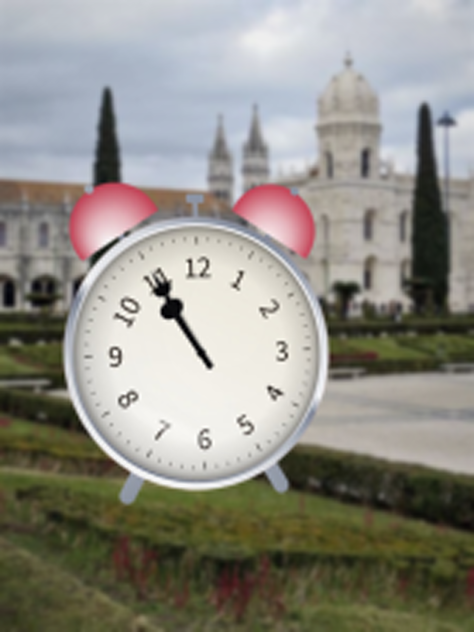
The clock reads 10.55
